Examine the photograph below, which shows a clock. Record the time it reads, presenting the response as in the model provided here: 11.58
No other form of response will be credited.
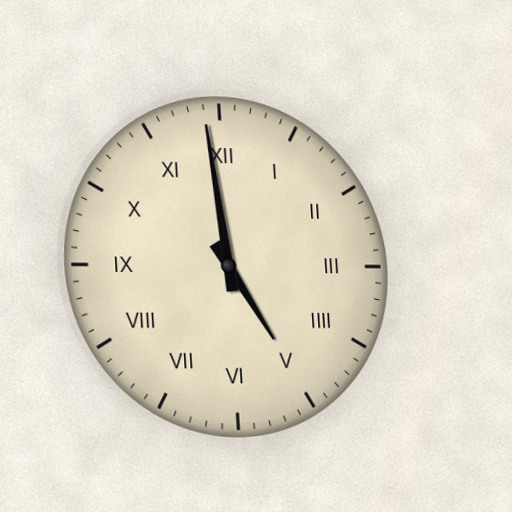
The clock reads 4.59
